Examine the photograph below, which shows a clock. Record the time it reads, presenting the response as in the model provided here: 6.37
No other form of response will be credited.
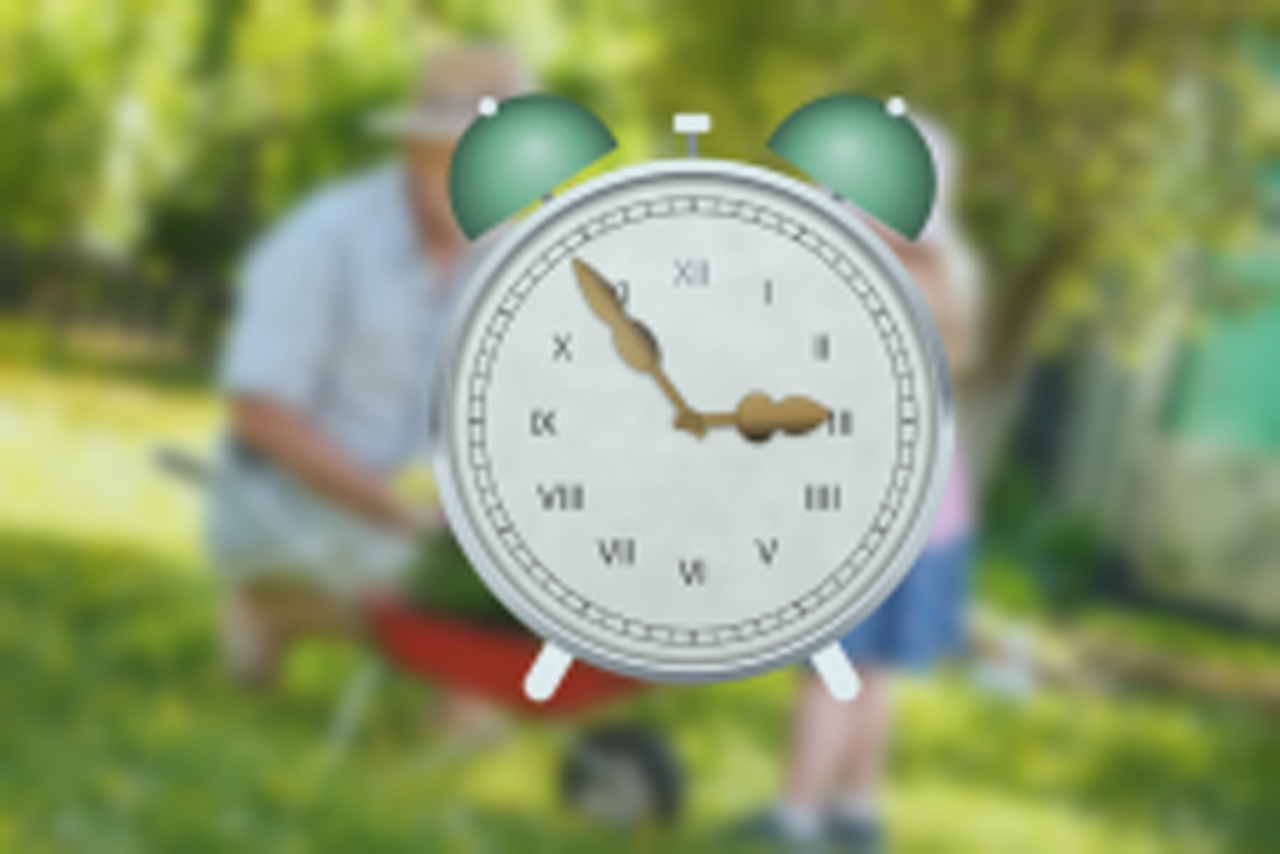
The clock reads 2.54
